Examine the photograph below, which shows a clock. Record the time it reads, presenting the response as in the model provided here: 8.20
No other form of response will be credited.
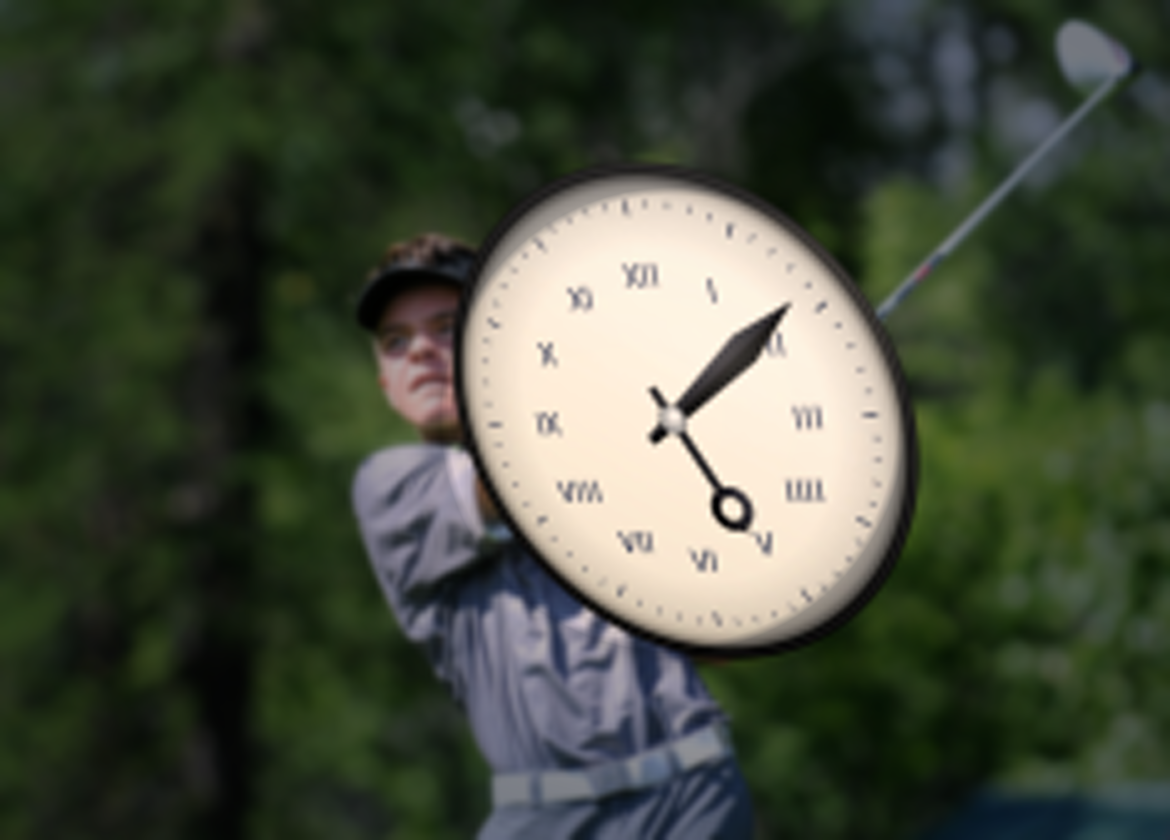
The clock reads 5.09
